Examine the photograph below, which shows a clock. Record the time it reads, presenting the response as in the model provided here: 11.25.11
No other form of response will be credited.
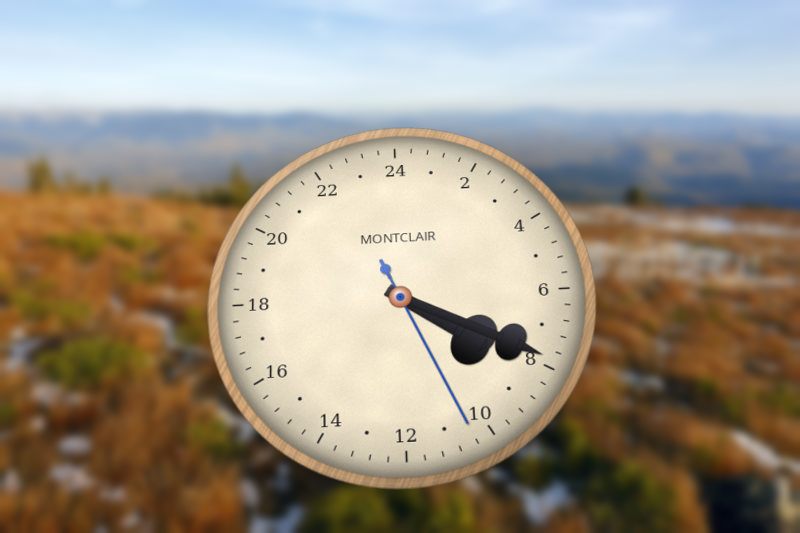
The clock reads 8.19.26
